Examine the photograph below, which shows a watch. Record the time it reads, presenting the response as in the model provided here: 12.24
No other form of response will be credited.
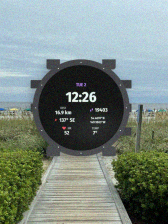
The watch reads 12.26
